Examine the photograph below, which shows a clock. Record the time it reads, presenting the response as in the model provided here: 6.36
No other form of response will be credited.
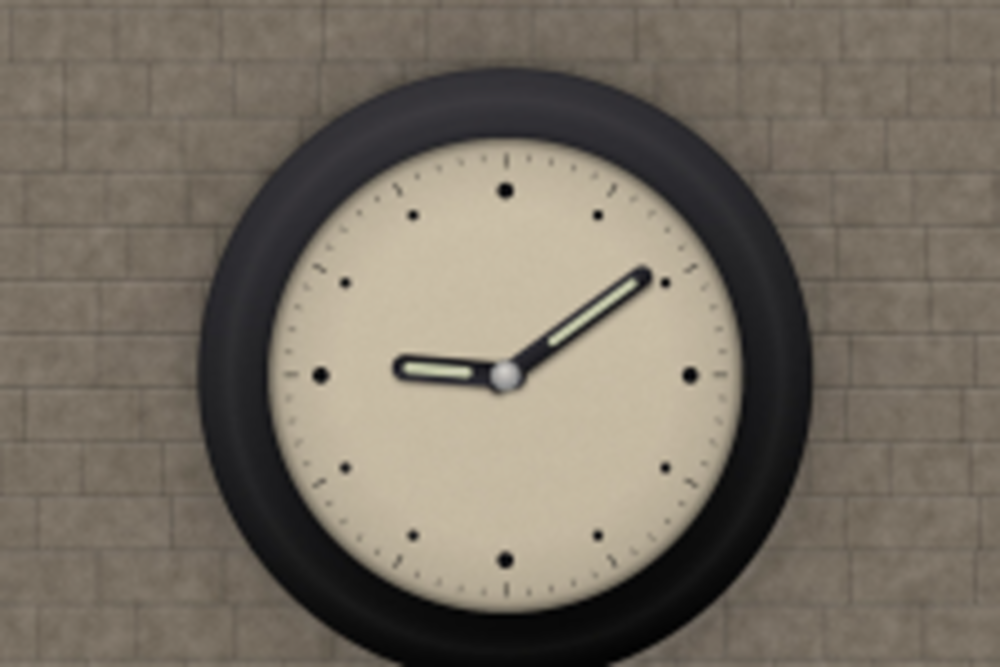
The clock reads 9.09
